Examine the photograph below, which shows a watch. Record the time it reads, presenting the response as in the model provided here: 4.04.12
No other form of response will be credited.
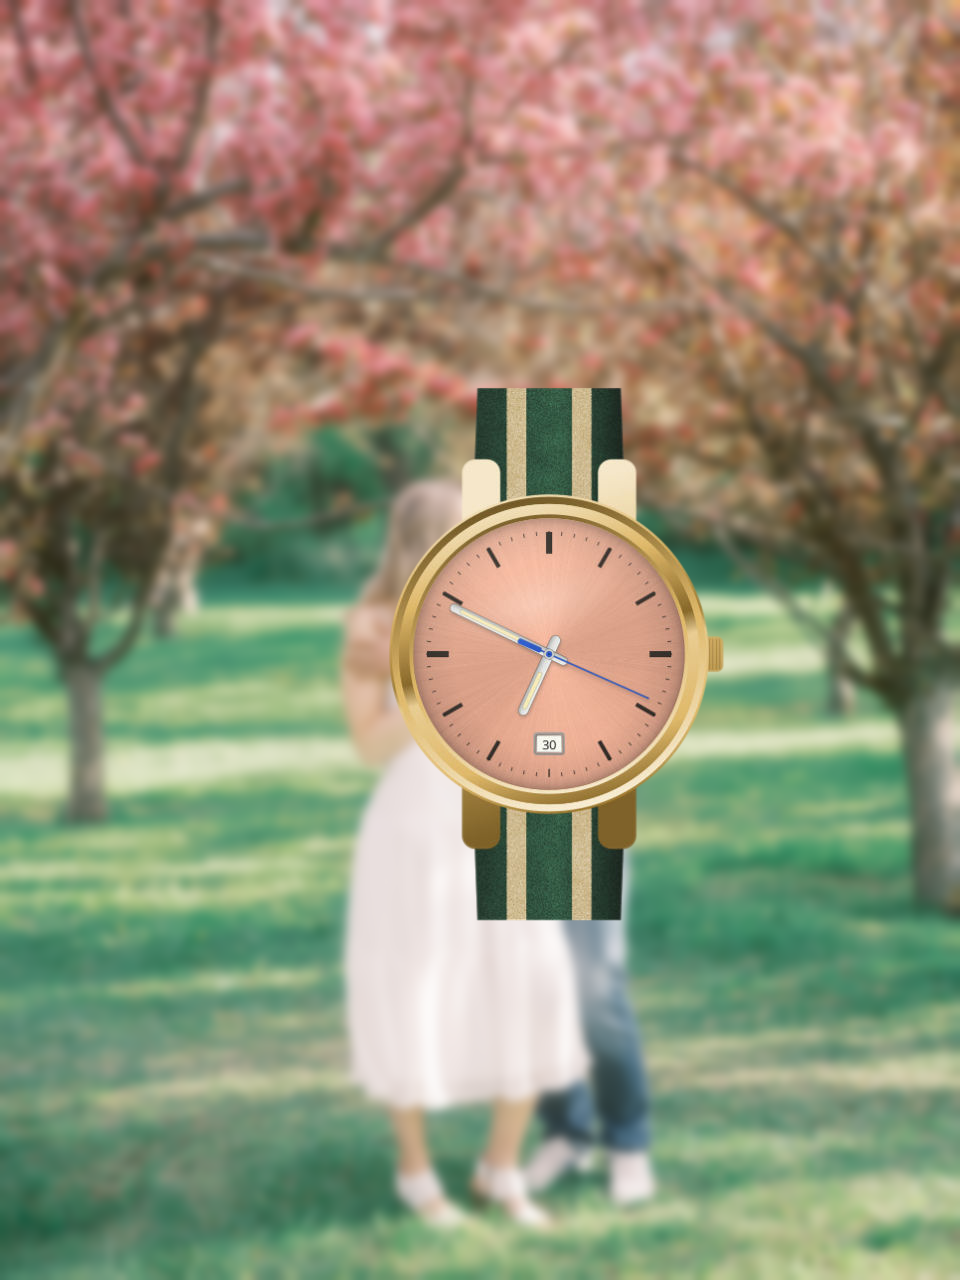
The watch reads 6.49.19
